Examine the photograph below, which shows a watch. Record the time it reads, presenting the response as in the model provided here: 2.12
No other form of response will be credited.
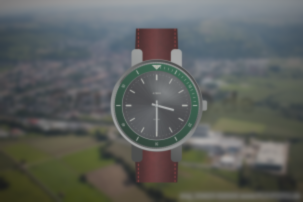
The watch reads 3.30
